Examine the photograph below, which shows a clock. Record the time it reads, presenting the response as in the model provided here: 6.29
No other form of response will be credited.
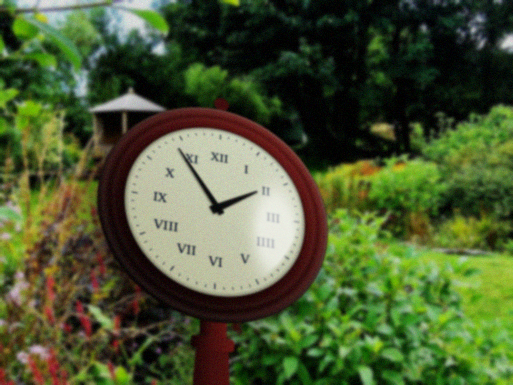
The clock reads 1.54
